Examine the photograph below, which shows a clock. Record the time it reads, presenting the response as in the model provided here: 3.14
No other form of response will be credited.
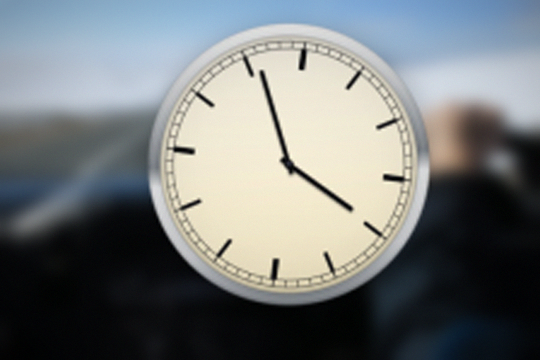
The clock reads 3.56
